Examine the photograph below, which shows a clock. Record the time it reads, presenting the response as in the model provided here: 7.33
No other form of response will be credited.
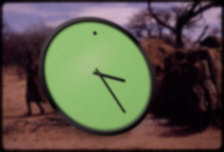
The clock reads 3.25
